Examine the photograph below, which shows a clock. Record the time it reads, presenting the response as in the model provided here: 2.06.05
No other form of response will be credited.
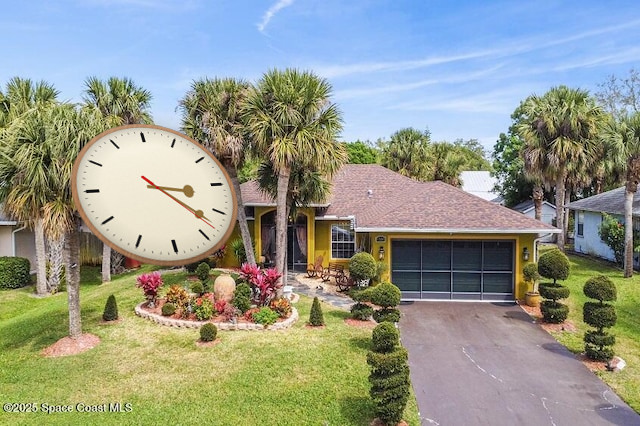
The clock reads 3.22.23
